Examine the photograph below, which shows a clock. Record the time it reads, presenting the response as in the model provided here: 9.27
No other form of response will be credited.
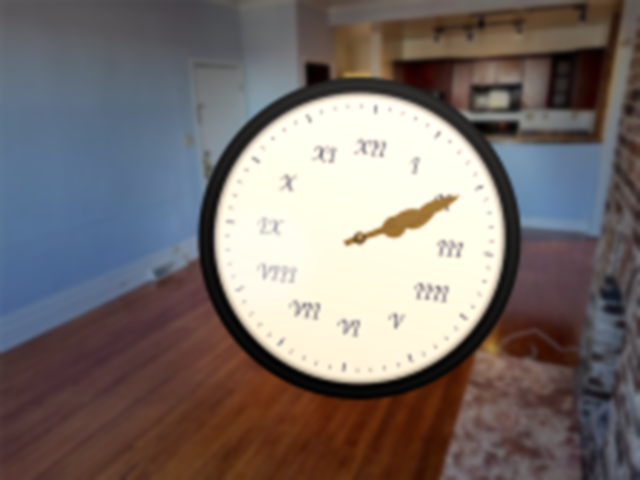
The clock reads 2.10
